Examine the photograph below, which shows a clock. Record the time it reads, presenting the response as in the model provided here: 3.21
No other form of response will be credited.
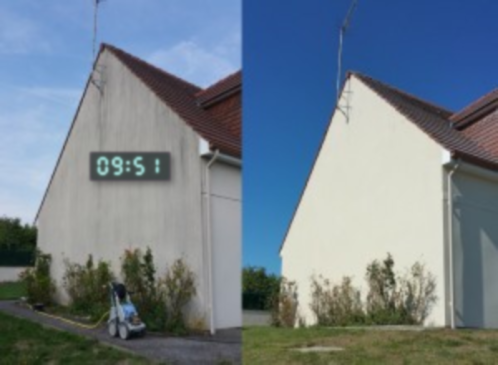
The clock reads 9.51
